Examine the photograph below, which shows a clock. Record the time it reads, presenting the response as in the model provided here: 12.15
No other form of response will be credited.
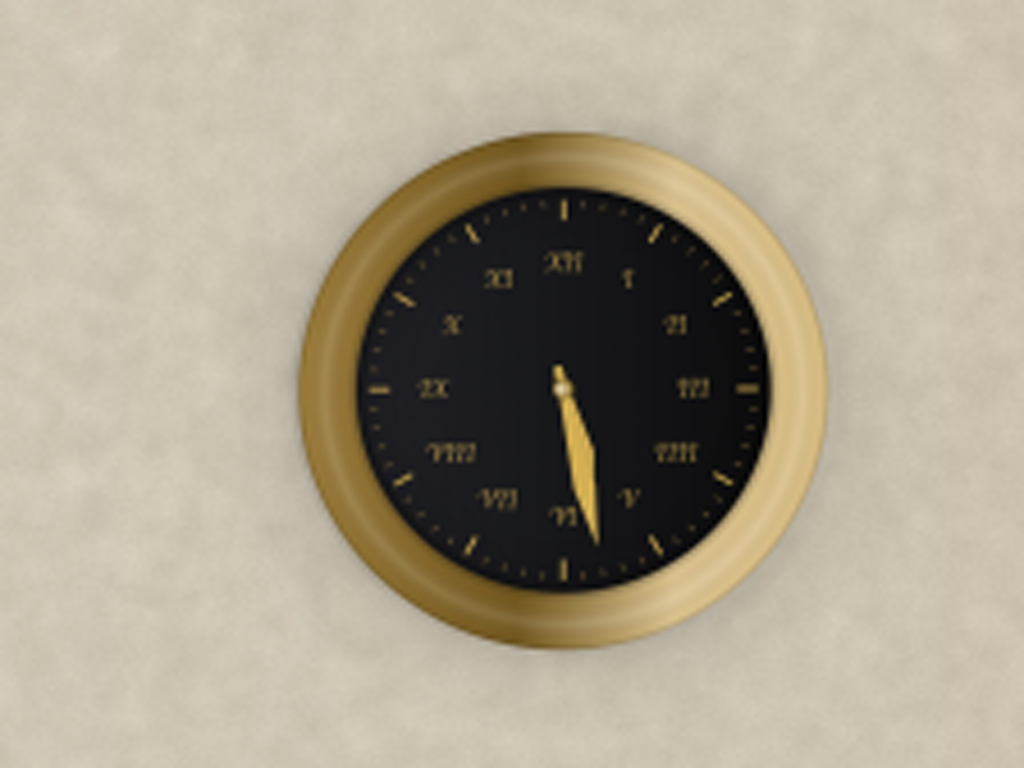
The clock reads 5.28
